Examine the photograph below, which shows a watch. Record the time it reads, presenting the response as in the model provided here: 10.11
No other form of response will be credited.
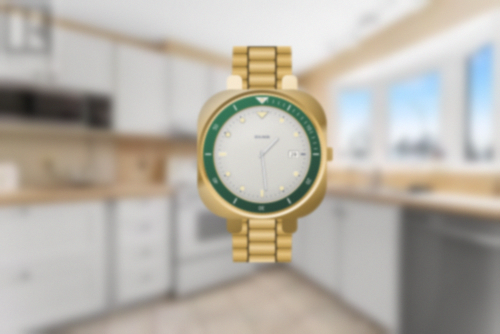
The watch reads 1.29
